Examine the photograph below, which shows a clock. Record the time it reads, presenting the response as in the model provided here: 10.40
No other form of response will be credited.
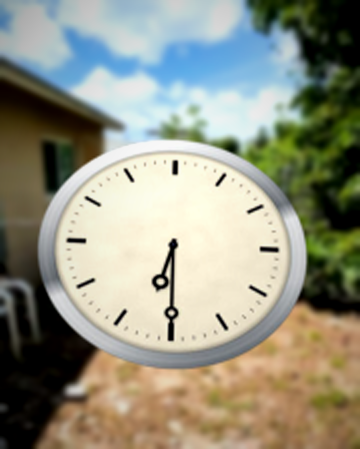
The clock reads 6.30
